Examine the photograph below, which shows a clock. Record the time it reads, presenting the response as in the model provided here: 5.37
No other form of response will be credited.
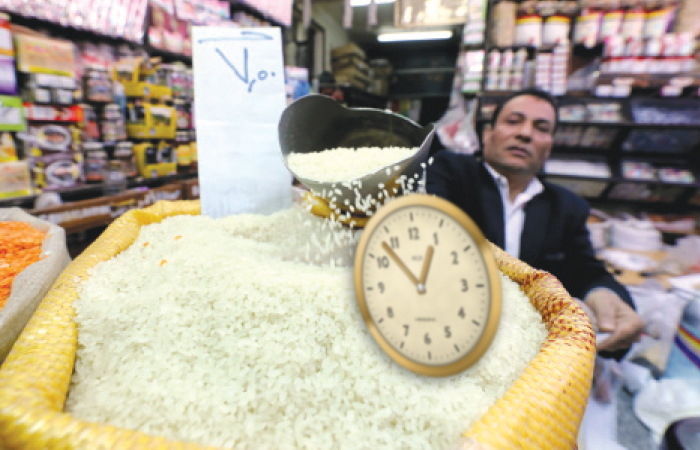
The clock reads 12.53
